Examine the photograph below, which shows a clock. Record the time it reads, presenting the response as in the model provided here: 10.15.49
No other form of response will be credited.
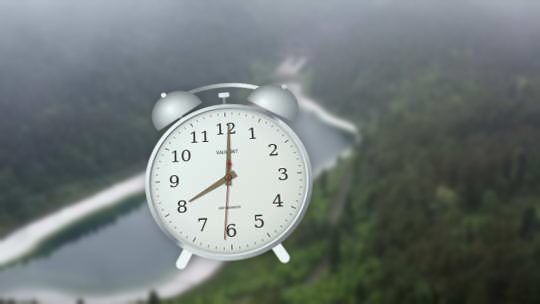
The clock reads 8.00.31
